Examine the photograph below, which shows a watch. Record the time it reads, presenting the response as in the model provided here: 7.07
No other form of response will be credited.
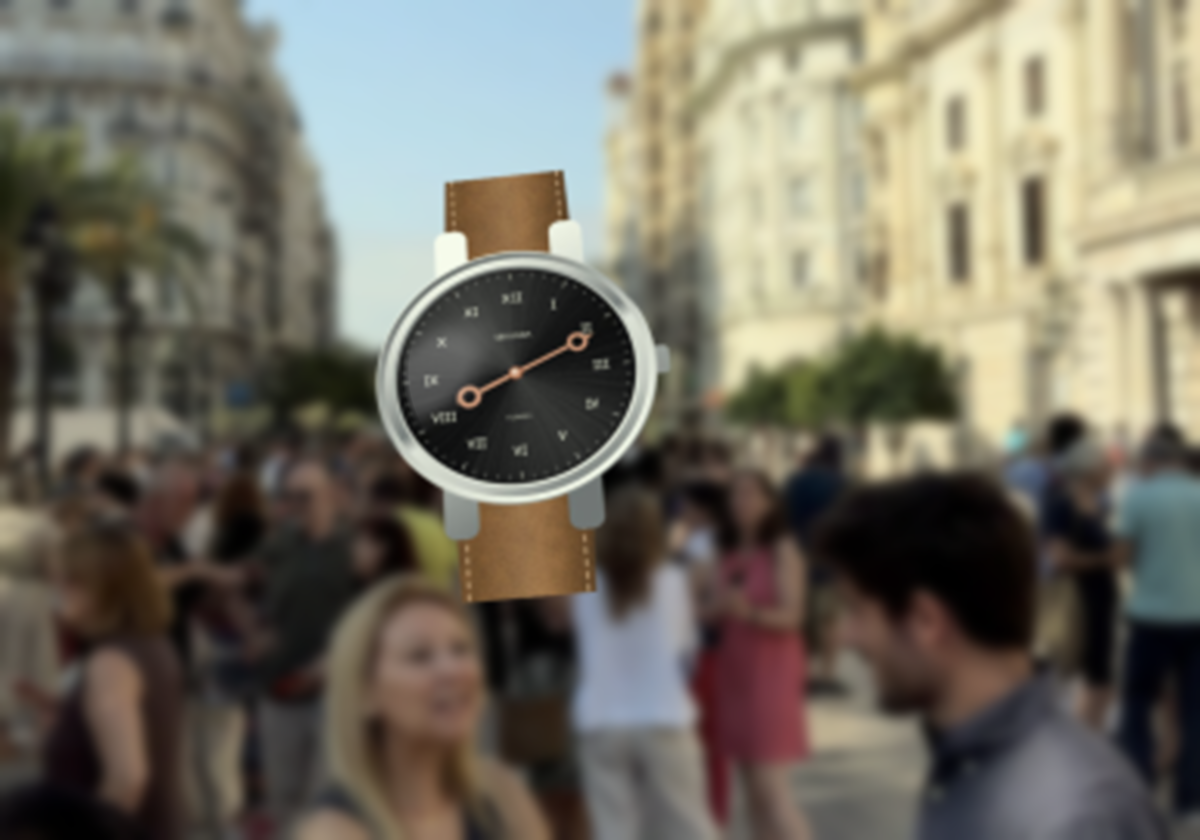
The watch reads 8.11
